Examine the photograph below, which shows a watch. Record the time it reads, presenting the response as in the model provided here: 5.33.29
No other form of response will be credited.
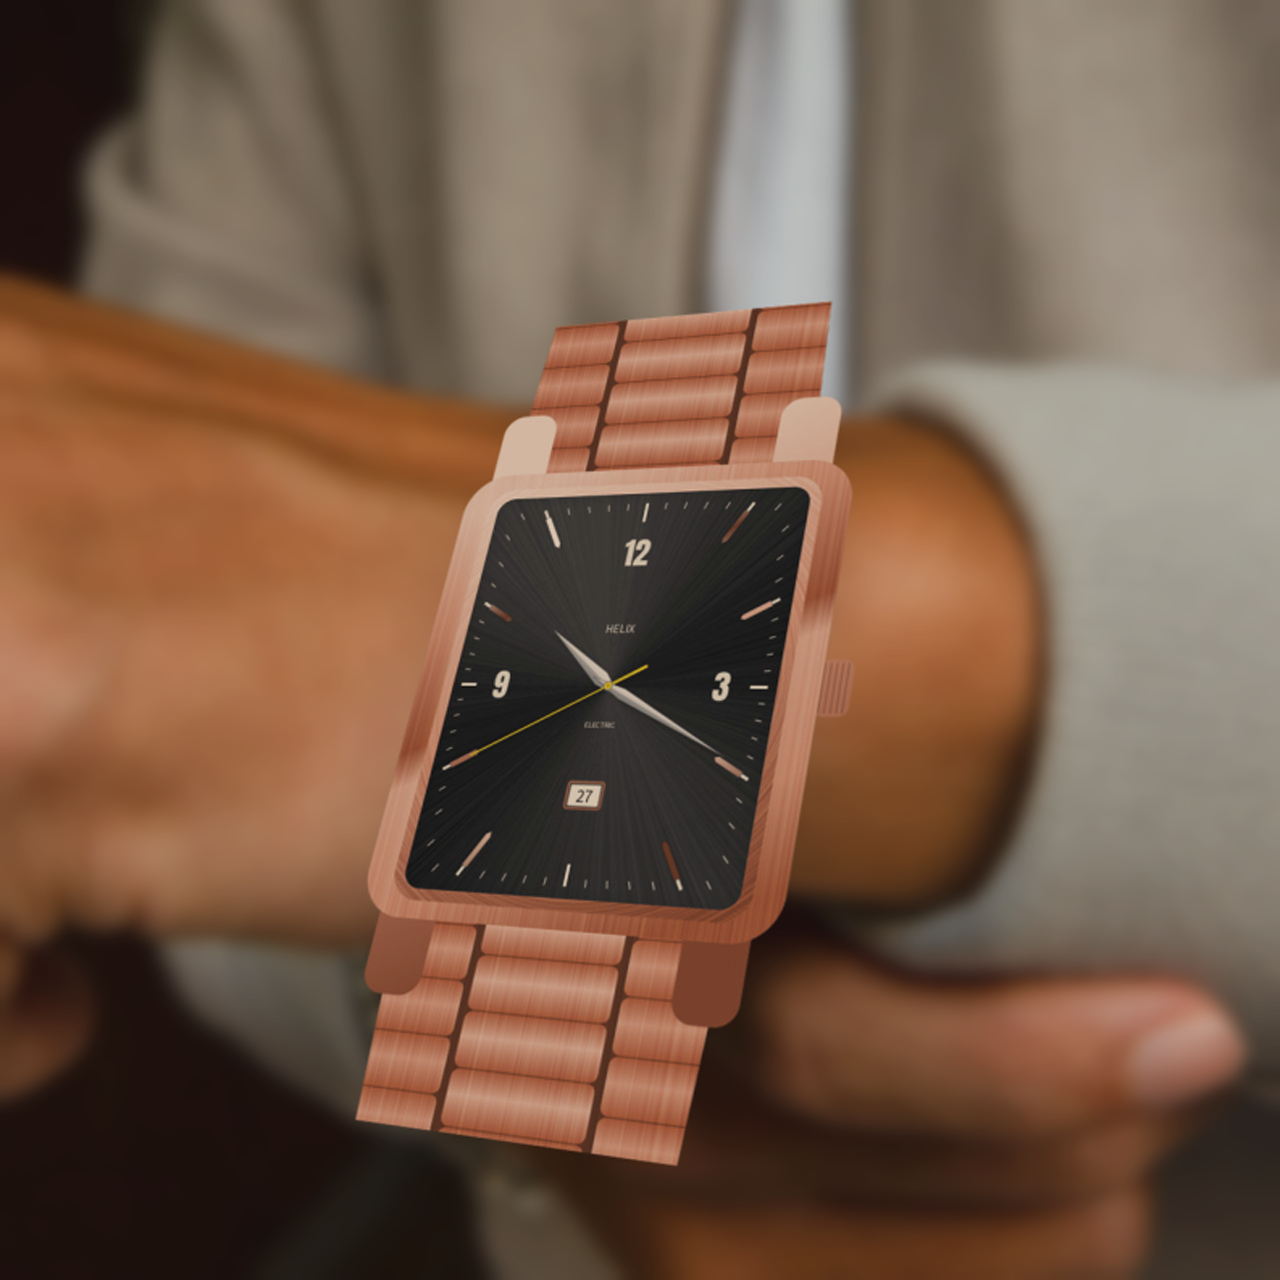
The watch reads 10.19.40
